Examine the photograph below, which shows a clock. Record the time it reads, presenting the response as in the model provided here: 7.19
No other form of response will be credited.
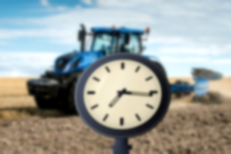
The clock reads 7.16
